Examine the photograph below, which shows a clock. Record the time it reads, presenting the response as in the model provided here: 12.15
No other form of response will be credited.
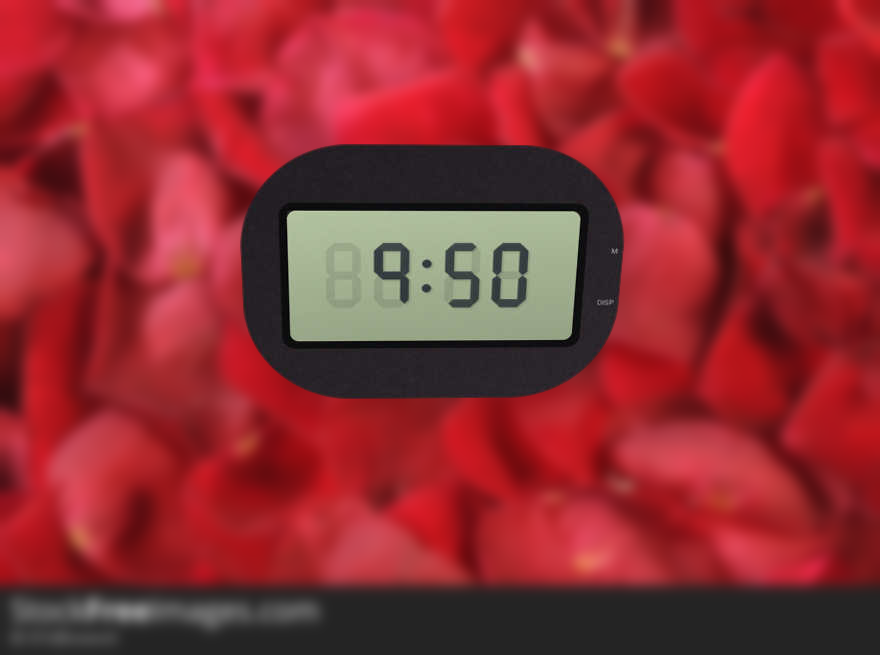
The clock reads 9.50
